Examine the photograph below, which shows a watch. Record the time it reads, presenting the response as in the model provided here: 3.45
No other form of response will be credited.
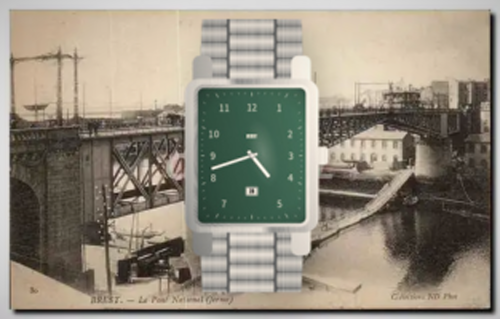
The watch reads 4.42
